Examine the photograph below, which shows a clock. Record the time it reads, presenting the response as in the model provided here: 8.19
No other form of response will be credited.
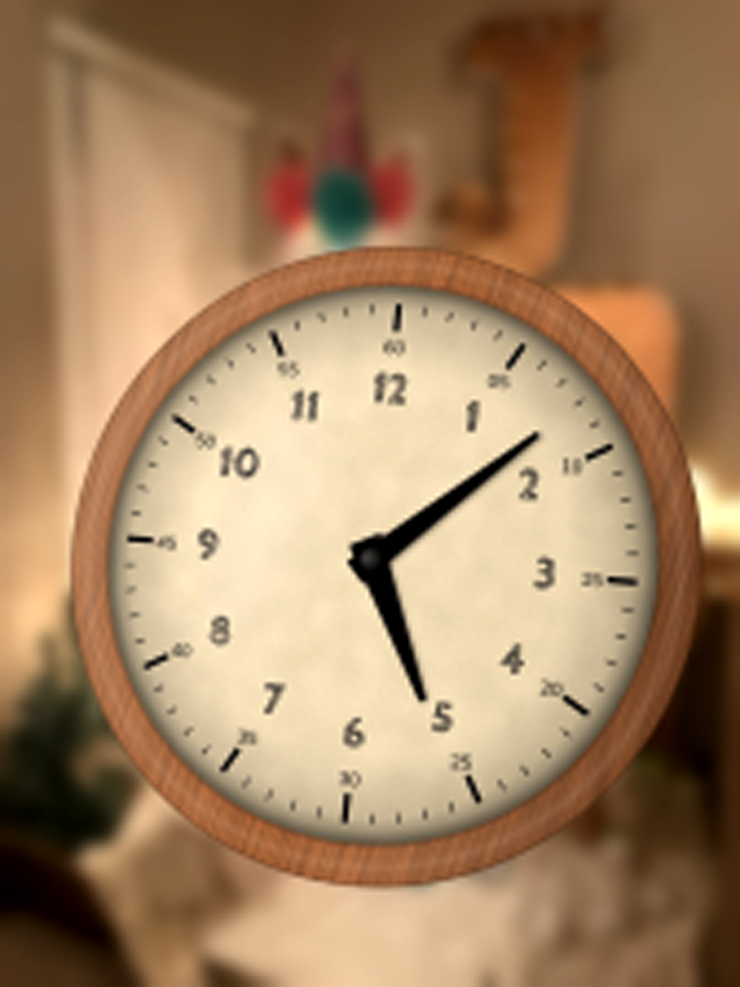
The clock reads 5.08
